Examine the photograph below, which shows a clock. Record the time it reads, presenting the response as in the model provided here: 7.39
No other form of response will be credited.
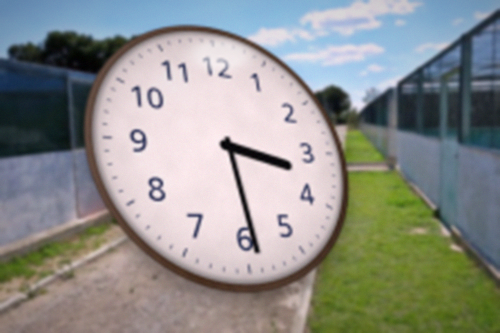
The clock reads 3.29
